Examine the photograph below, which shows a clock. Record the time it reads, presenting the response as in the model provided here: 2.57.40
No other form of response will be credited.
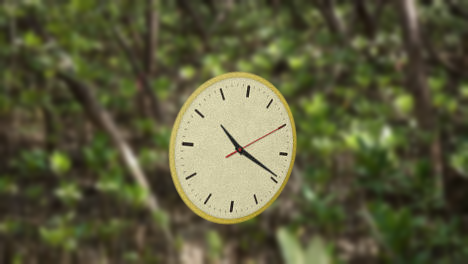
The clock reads 10.19.10
